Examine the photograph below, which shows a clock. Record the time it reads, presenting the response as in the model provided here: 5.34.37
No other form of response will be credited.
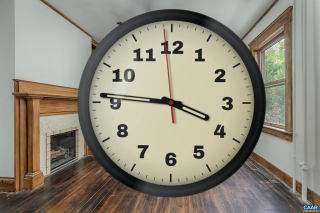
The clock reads 3.45.59
